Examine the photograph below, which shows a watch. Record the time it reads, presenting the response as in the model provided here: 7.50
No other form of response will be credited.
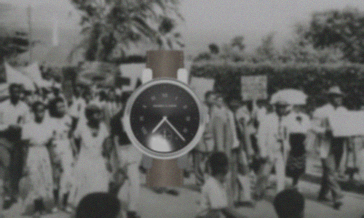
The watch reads 7.23
